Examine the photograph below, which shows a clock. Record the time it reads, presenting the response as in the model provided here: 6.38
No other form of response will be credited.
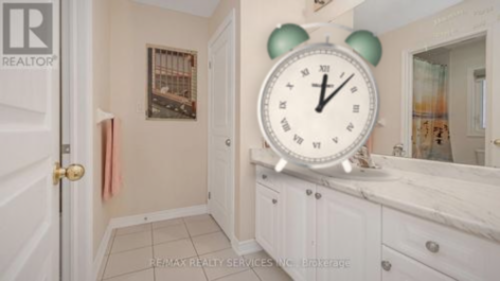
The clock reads 12.07
